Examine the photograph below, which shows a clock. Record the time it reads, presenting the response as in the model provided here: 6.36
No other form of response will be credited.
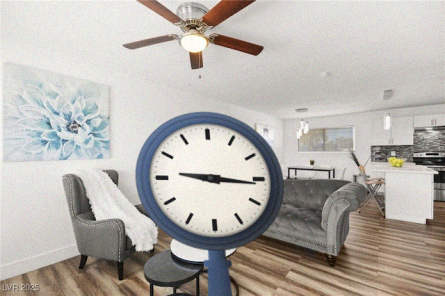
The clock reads 9.16
